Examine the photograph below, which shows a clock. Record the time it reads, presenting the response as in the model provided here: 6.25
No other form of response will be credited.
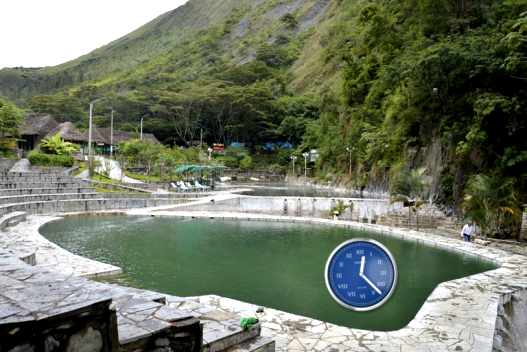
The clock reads 12.23
